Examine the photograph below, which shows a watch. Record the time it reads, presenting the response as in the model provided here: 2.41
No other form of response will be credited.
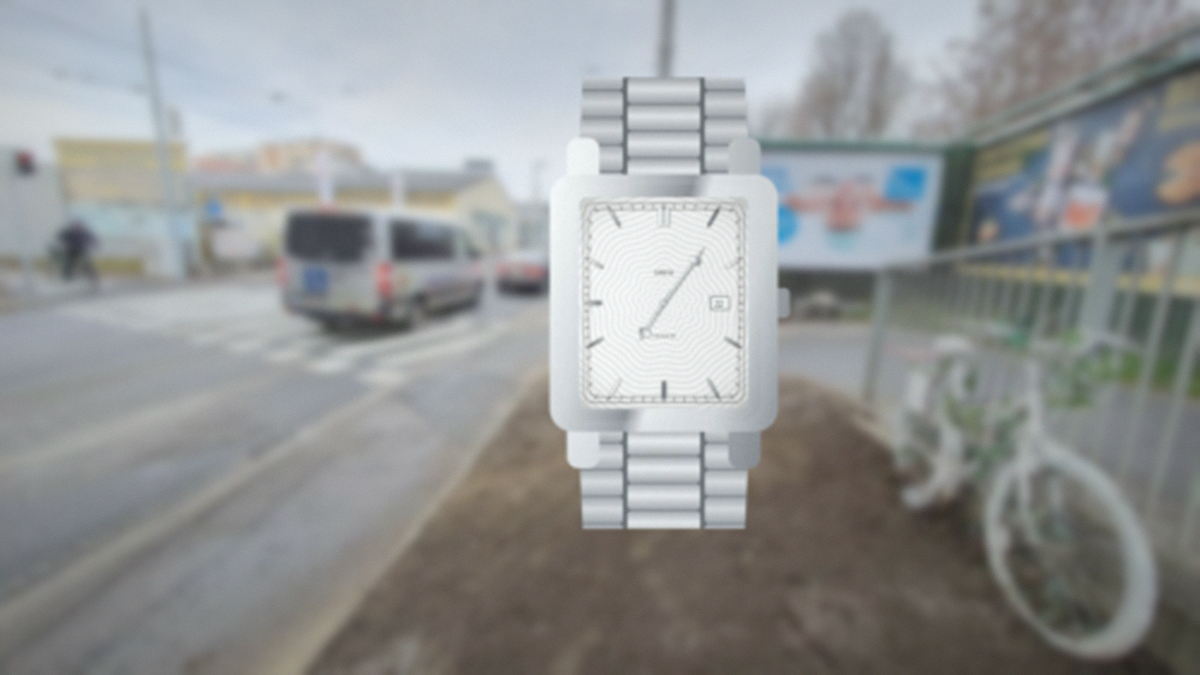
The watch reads 7.06
